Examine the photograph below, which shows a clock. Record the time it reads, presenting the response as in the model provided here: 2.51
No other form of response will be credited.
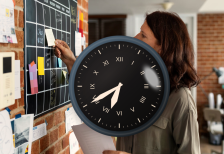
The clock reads 6.40
